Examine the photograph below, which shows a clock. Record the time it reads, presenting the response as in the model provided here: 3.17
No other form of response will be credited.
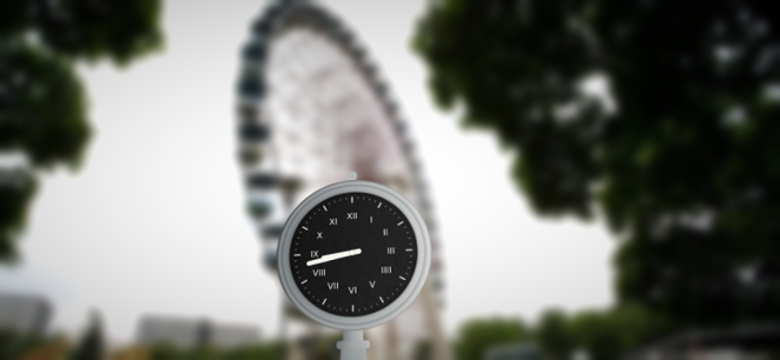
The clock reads 8.43
